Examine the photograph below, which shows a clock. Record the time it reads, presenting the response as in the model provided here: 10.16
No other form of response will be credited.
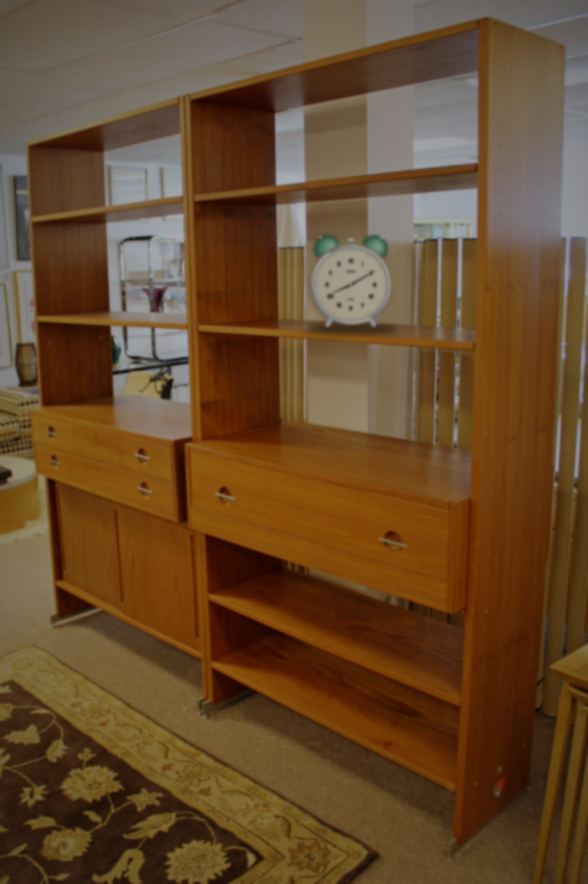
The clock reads 8.10
